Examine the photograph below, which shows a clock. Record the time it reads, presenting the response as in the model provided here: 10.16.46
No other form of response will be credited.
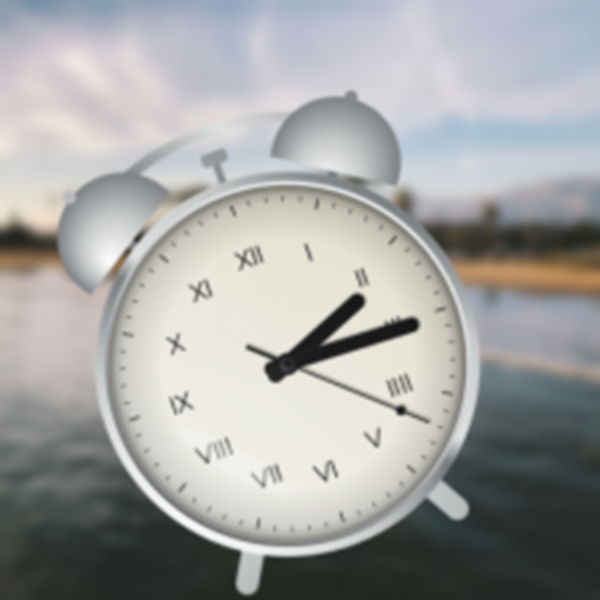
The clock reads 2.15.22
